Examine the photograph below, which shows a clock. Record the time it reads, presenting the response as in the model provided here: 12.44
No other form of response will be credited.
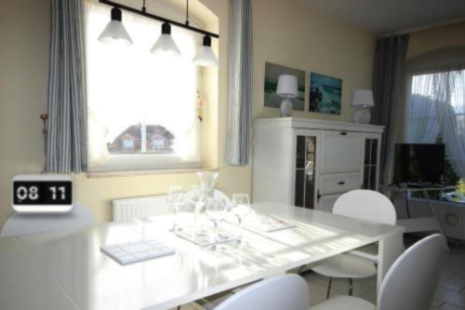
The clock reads 8.11
